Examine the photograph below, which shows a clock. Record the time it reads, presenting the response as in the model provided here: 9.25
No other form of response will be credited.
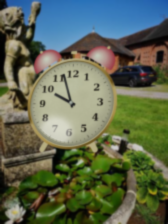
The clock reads 9.57
